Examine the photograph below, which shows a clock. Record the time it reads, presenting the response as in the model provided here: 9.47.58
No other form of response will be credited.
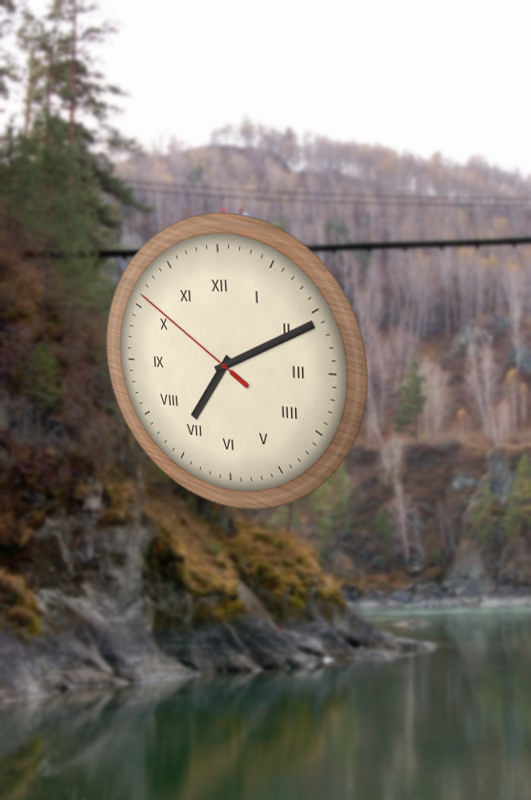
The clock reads 7.10.51
